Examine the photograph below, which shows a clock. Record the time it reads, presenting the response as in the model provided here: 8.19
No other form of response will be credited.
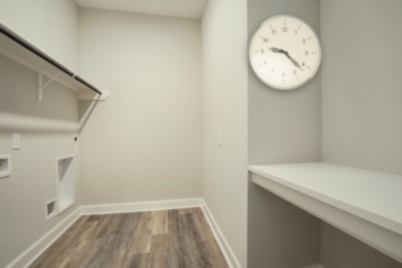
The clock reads 9.22
